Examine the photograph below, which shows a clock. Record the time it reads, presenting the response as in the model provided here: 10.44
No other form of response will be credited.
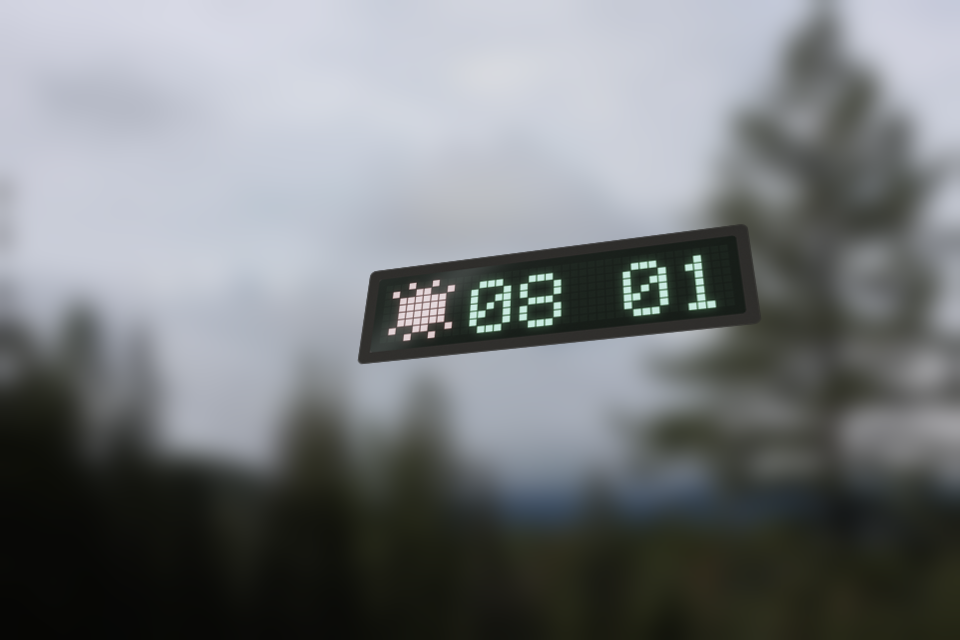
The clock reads 8.01
